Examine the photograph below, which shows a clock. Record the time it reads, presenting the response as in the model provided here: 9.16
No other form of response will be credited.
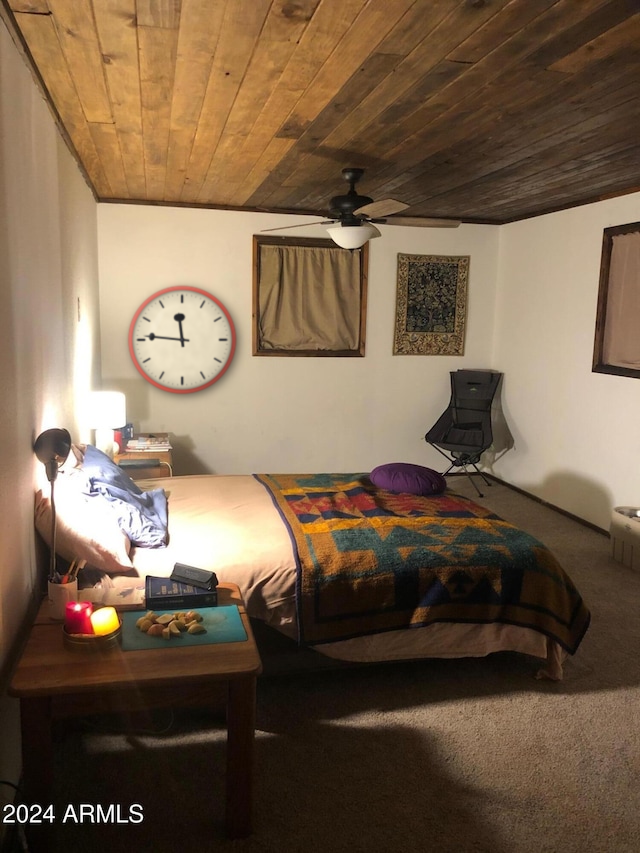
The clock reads 11.46
